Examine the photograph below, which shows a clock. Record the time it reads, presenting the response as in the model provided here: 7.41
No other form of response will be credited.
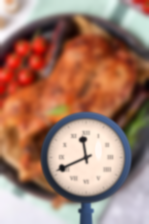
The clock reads 11.41
